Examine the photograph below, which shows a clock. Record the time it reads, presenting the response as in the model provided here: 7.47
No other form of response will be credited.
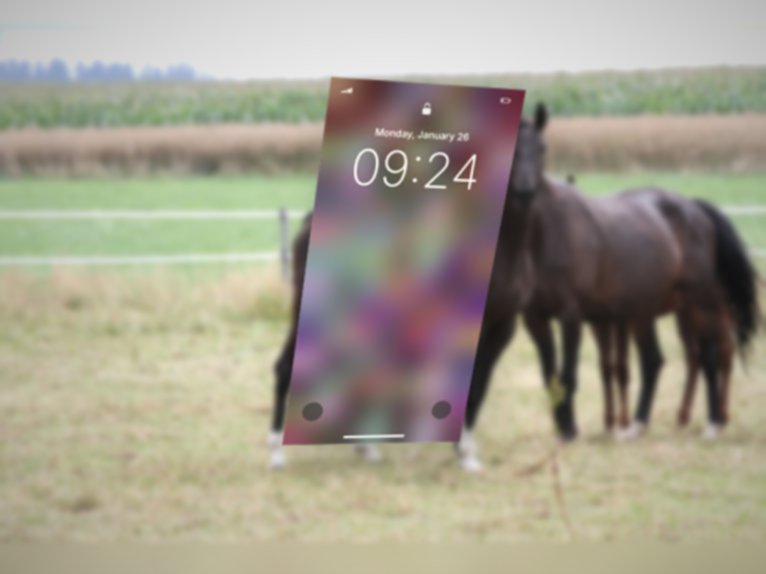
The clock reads 9.24
